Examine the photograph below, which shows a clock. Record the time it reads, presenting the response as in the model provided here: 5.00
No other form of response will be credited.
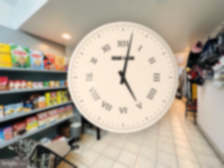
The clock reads 5.02
